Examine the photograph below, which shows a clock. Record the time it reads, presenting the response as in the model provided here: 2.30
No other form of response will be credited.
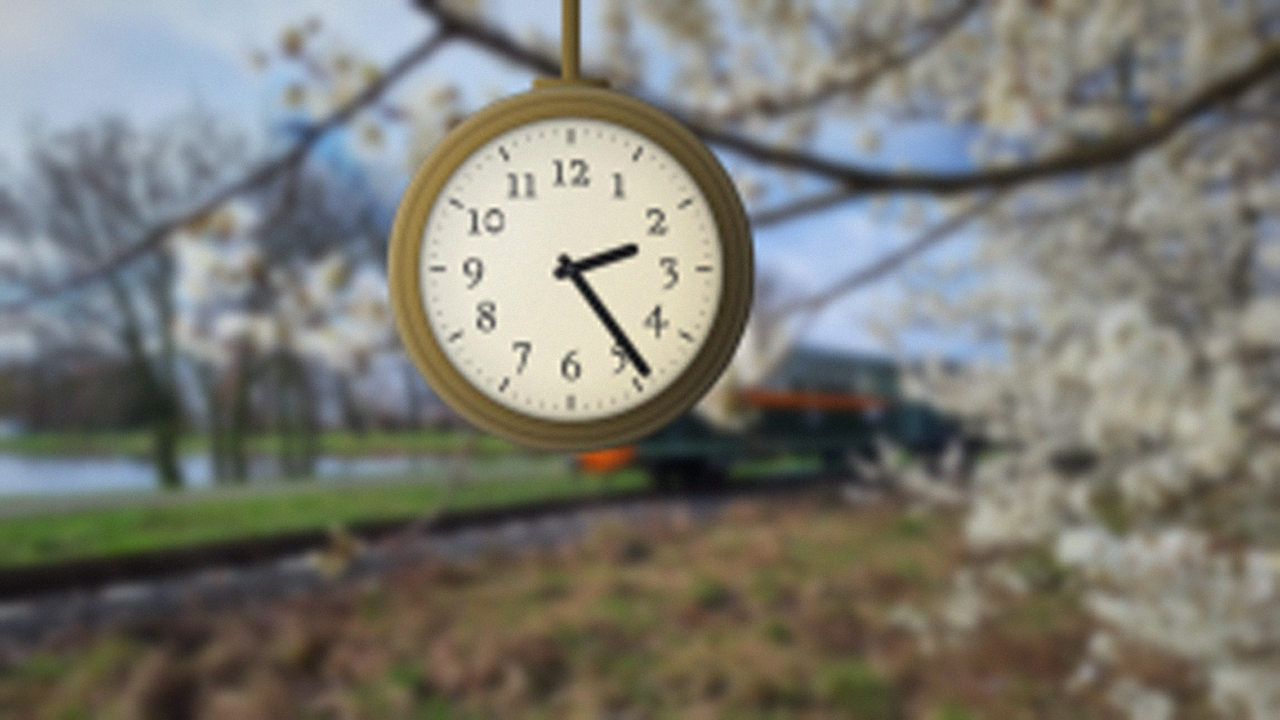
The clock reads 2.24
